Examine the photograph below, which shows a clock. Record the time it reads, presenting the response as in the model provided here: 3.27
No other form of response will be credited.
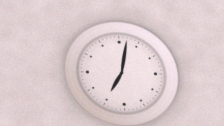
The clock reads 7.02
